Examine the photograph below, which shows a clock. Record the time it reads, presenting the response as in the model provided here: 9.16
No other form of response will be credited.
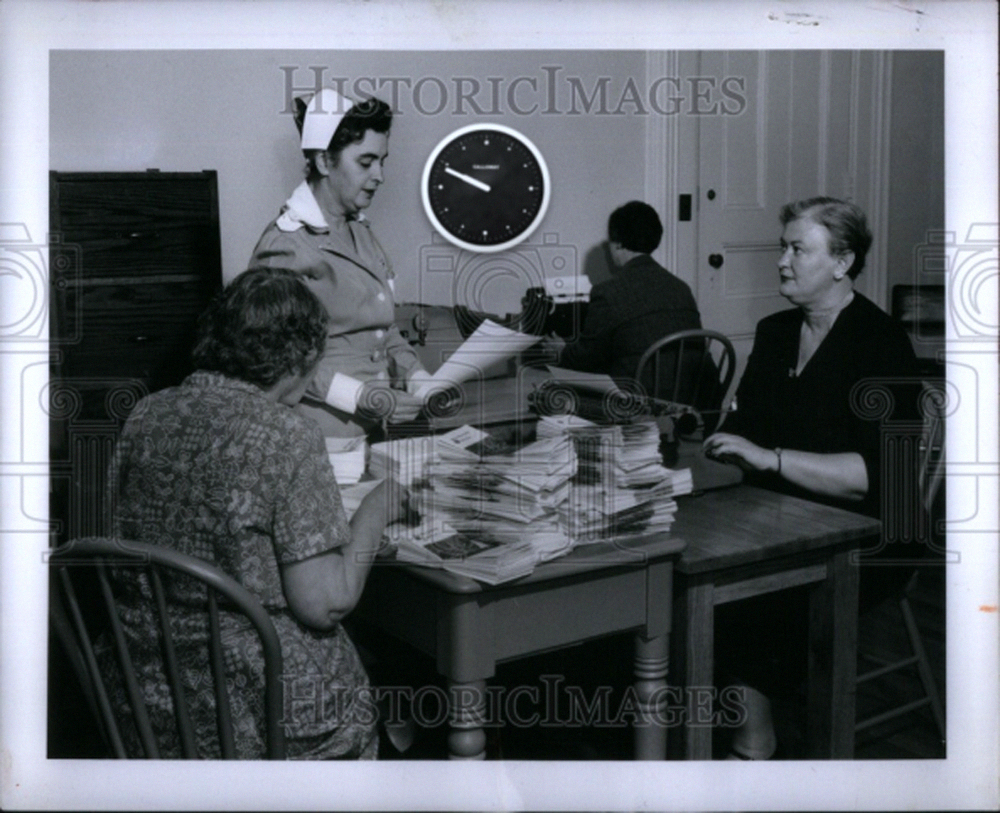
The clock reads 9.49
